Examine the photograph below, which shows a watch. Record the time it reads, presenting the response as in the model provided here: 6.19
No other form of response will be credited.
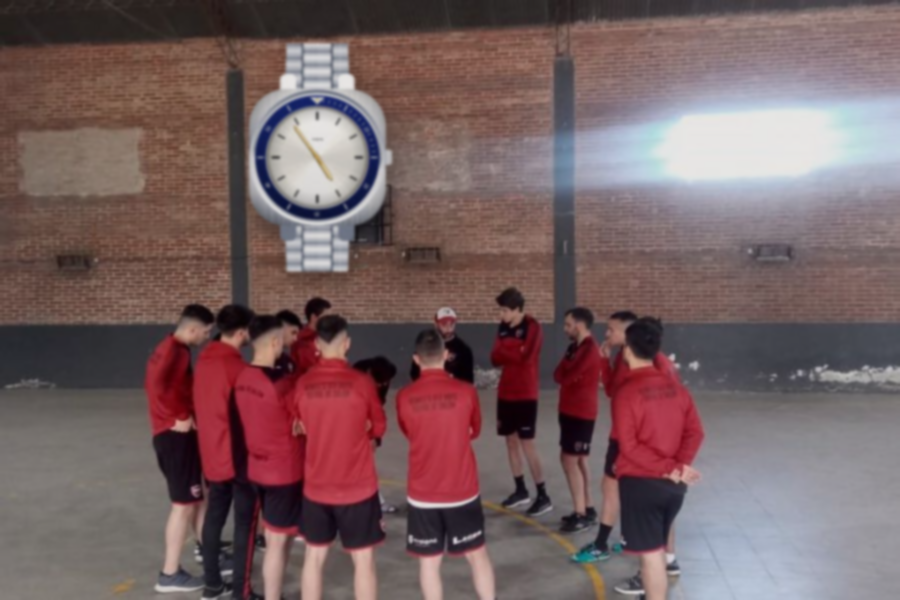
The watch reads 4.54
